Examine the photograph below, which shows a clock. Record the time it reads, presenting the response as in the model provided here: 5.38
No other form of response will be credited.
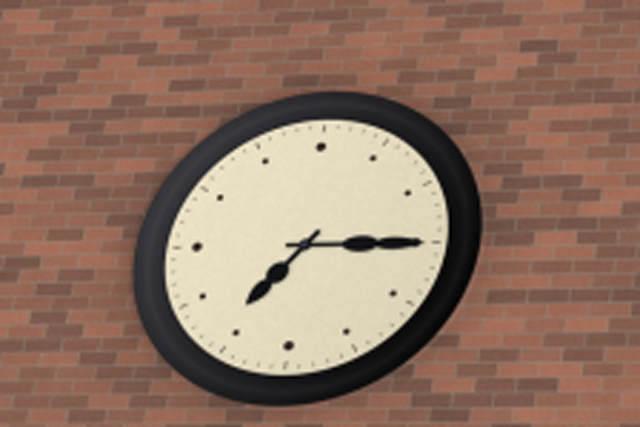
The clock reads 7.15
